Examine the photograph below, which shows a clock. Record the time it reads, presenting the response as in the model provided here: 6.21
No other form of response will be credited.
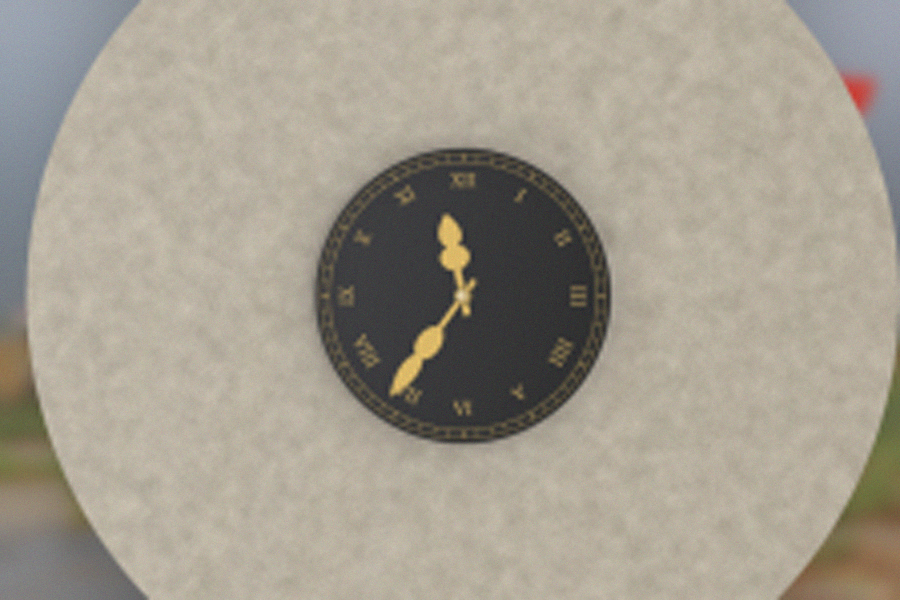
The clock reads 11.36
